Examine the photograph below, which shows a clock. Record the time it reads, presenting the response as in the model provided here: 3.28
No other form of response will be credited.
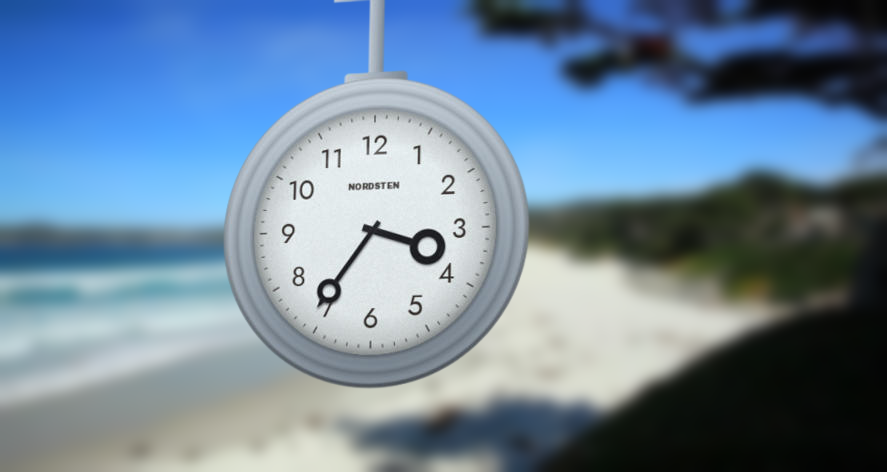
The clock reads 3.36
